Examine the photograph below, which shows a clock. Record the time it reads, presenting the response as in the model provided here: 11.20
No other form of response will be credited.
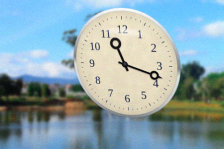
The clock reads 11.18
